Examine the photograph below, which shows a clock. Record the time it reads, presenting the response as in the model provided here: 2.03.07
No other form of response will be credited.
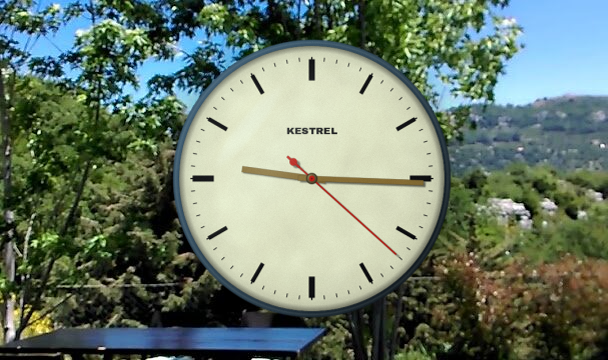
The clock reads 9.15.22
